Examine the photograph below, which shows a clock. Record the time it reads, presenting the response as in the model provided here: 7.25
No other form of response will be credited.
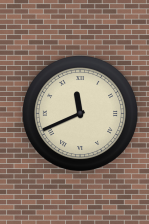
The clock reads 11.41
